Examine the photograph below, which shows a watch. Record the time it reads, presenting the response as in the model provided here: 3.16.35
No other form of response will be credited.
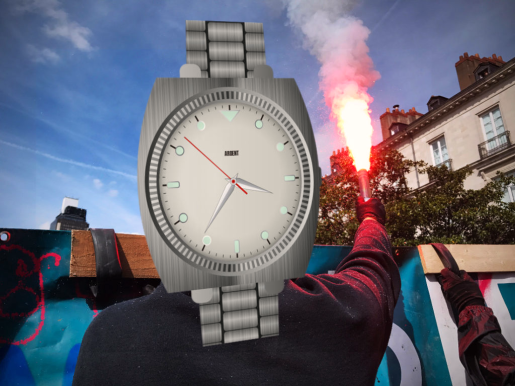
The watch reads 3.35.52
